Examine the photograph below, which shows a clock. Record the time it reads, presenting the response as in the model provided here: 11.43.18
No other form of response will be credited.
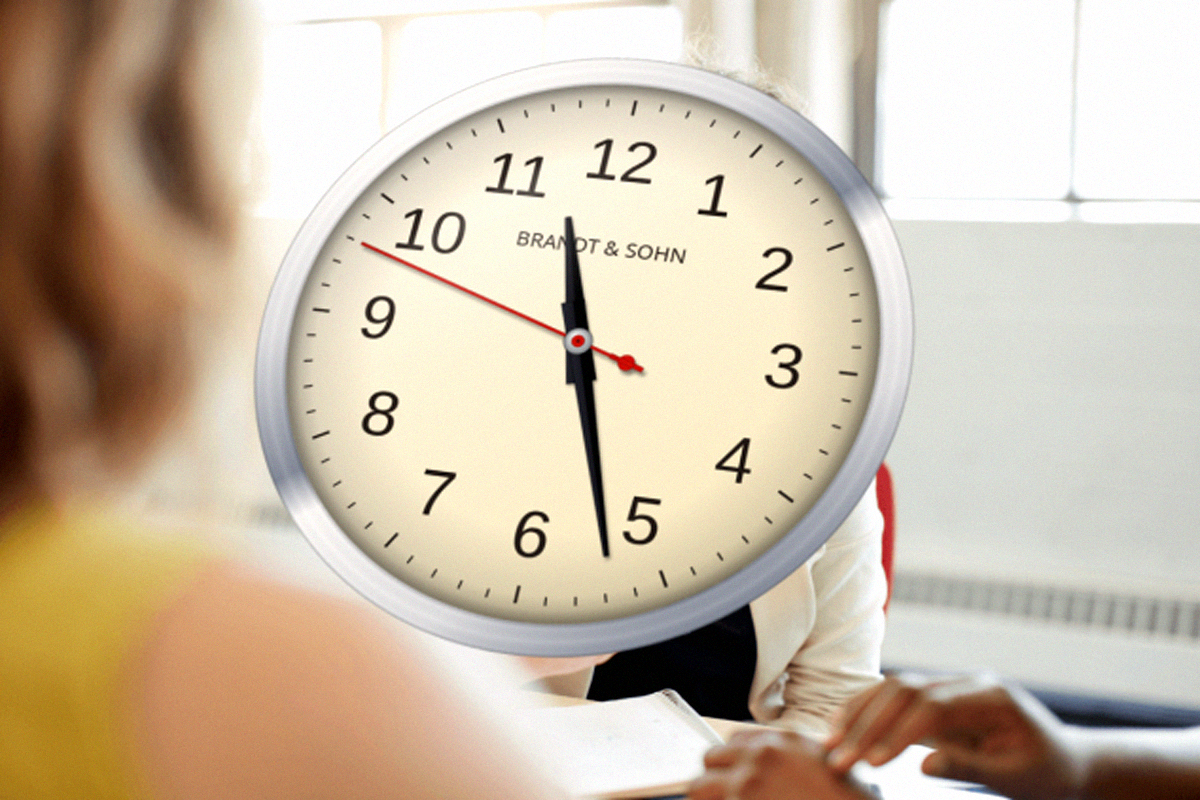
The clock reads 11.26.48
